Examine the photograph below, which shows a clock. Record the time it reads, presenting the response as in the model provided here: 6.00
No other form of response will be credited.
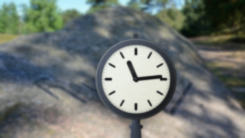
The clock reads 11.14
